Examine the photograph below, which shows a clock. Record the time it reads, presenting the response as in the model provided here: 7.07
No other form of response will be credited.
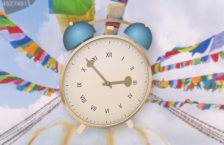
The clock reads 2.53
